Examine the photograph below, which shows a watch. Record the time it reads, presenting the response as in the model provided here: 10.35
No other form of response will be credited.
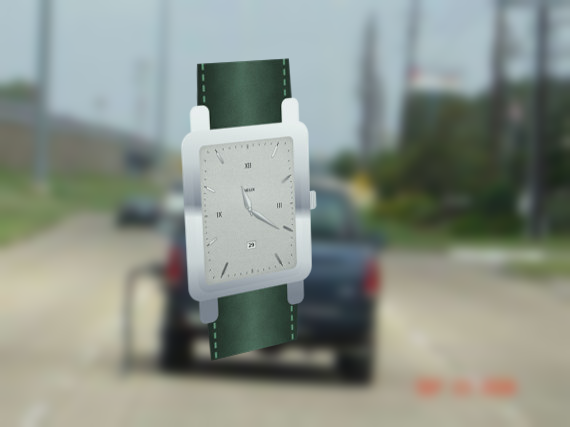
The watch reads 11.21
